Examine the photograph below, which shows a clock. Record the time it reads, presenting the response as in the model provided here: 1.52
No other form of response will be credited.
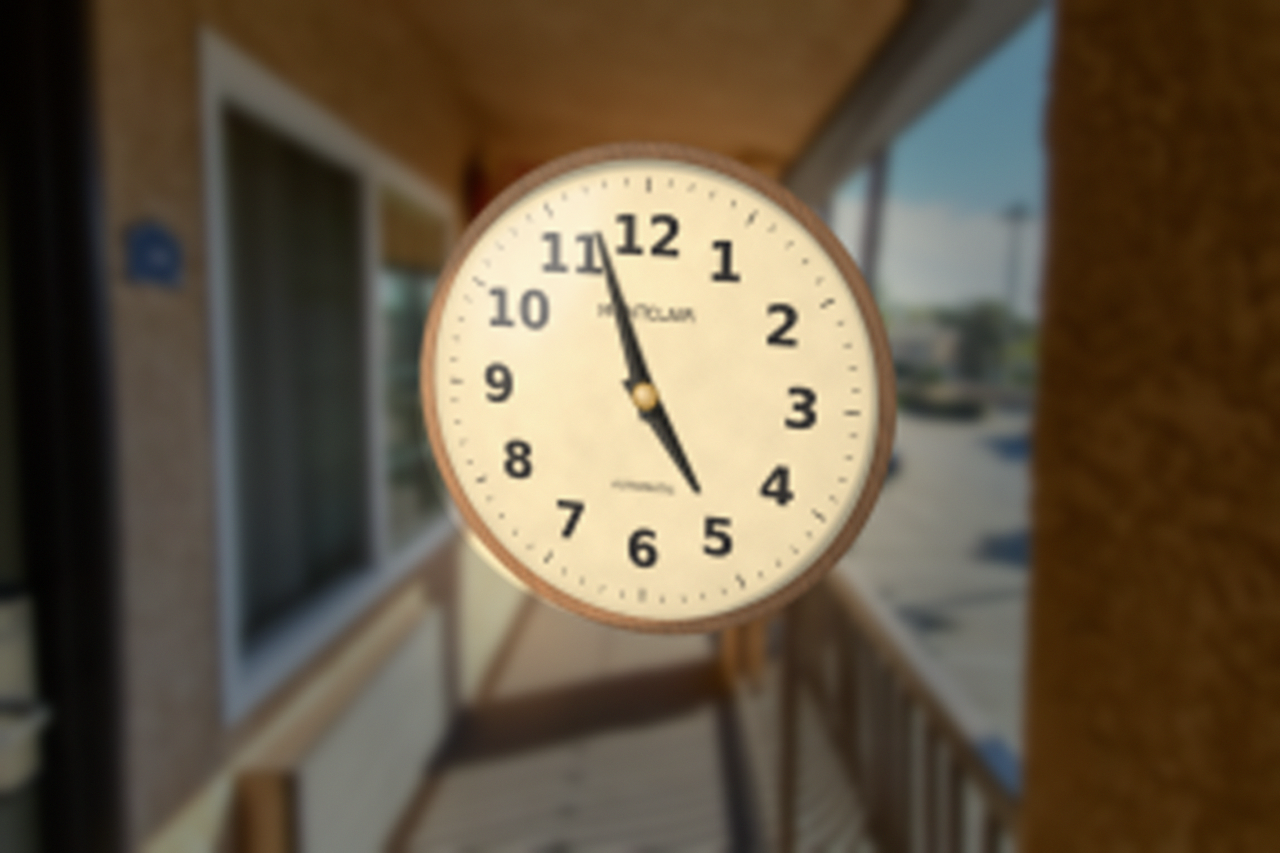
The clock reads 4.57
